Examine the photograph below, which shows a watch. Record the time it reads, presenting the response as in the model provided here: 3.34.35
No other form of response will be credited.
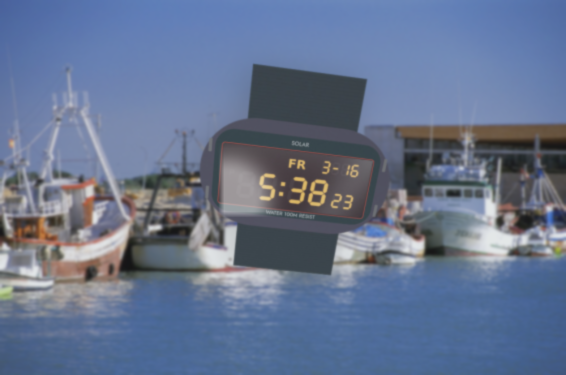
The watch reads 5.38.23
